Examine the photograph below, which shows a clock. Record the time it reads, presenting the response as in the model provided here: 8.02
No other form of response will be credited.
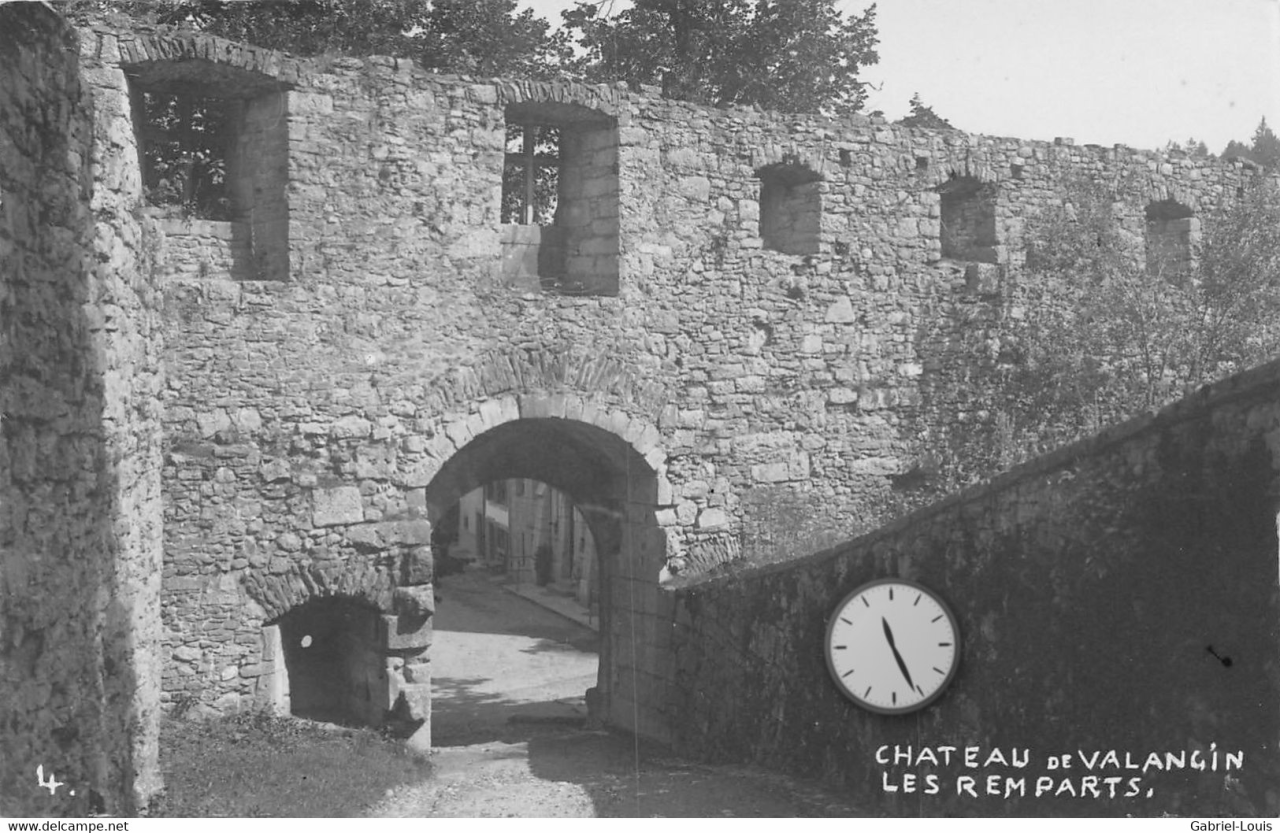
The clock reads 11.26
